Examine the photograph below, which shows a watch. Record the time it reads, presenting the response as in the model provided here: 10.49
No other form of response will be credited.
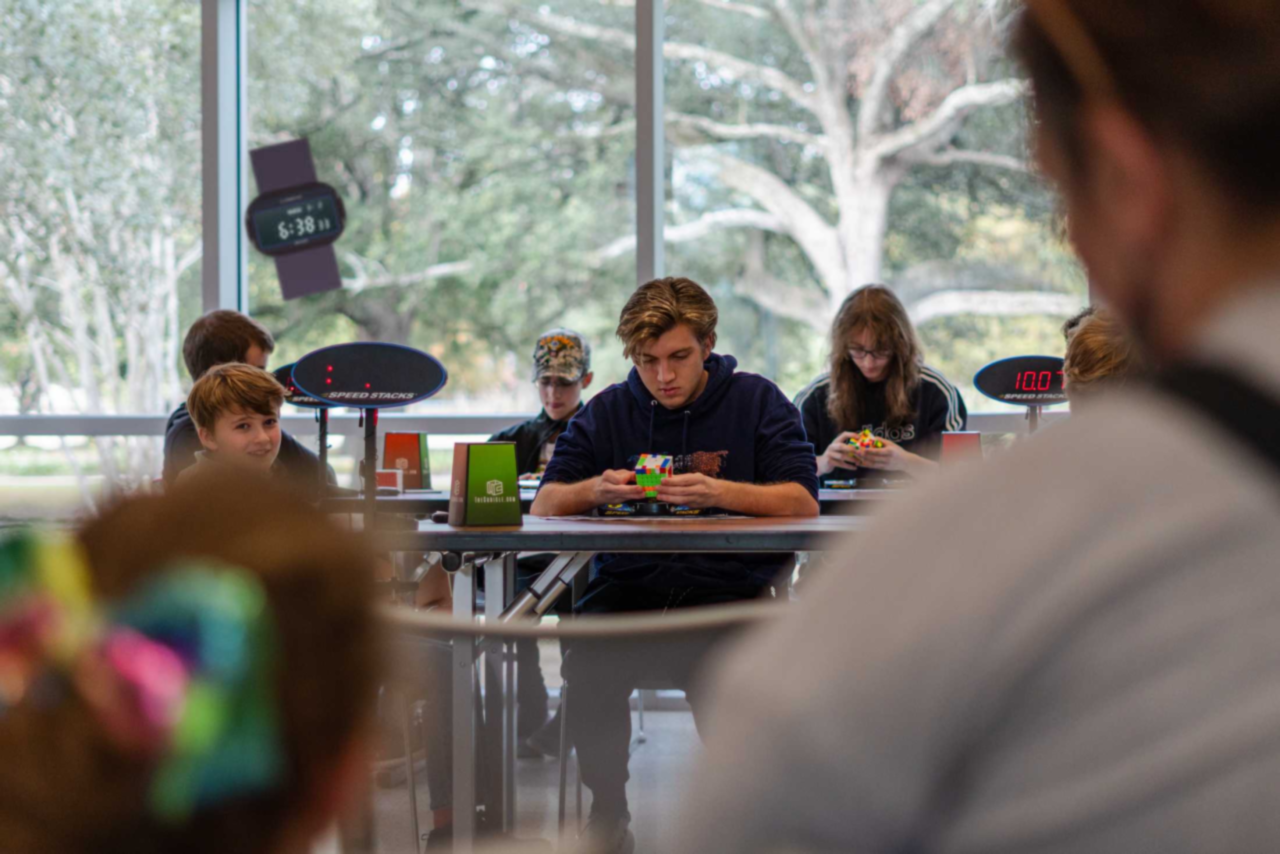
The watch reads 6.38
